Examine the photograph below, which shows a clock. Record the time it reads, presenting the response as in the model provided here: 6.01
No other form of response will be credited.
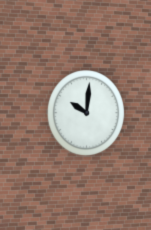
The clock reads 10.01
